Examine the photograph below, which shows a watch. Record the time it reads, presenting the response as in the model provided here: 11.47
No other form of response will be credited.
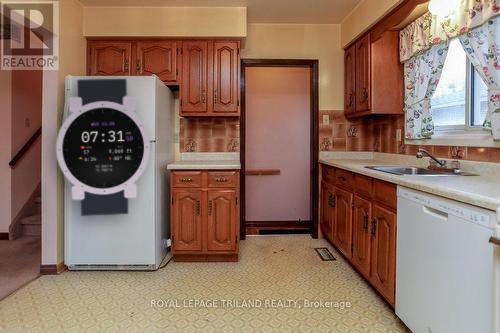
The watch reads 7.31
